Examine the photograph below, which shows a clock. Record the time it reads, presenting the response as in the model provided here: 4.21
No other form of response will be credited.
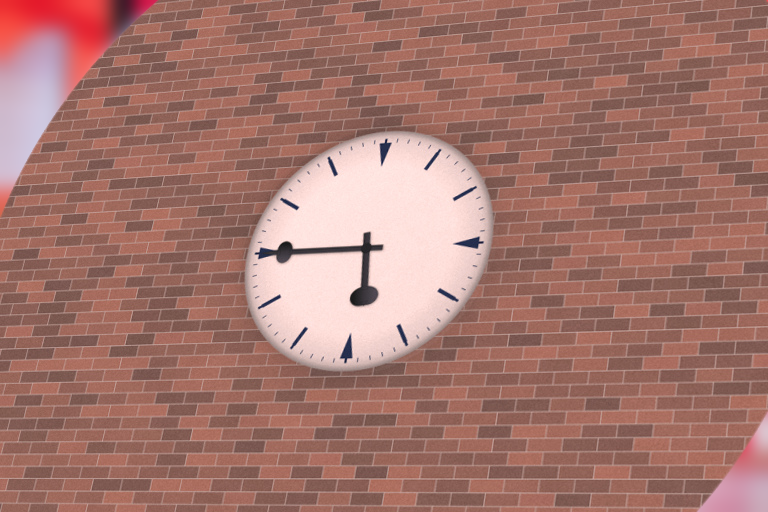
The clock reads 5.45
